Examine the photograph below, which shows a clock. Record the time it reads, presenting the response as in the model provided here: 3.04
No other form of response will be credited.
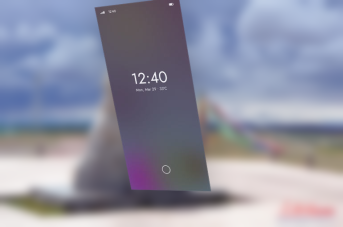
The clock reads 12.40
